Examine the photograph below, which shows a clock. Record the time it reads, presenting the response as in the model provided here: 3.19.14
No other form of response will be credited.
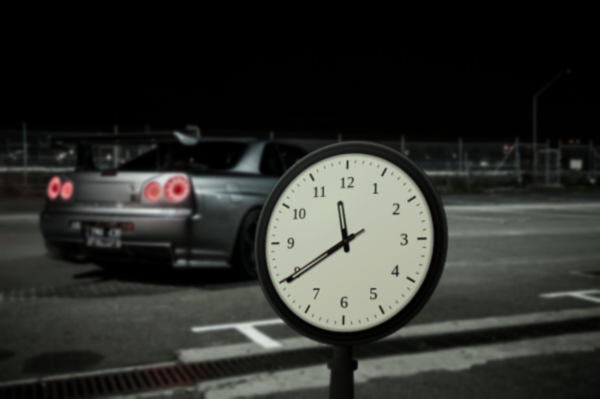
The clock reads 11.39.40
